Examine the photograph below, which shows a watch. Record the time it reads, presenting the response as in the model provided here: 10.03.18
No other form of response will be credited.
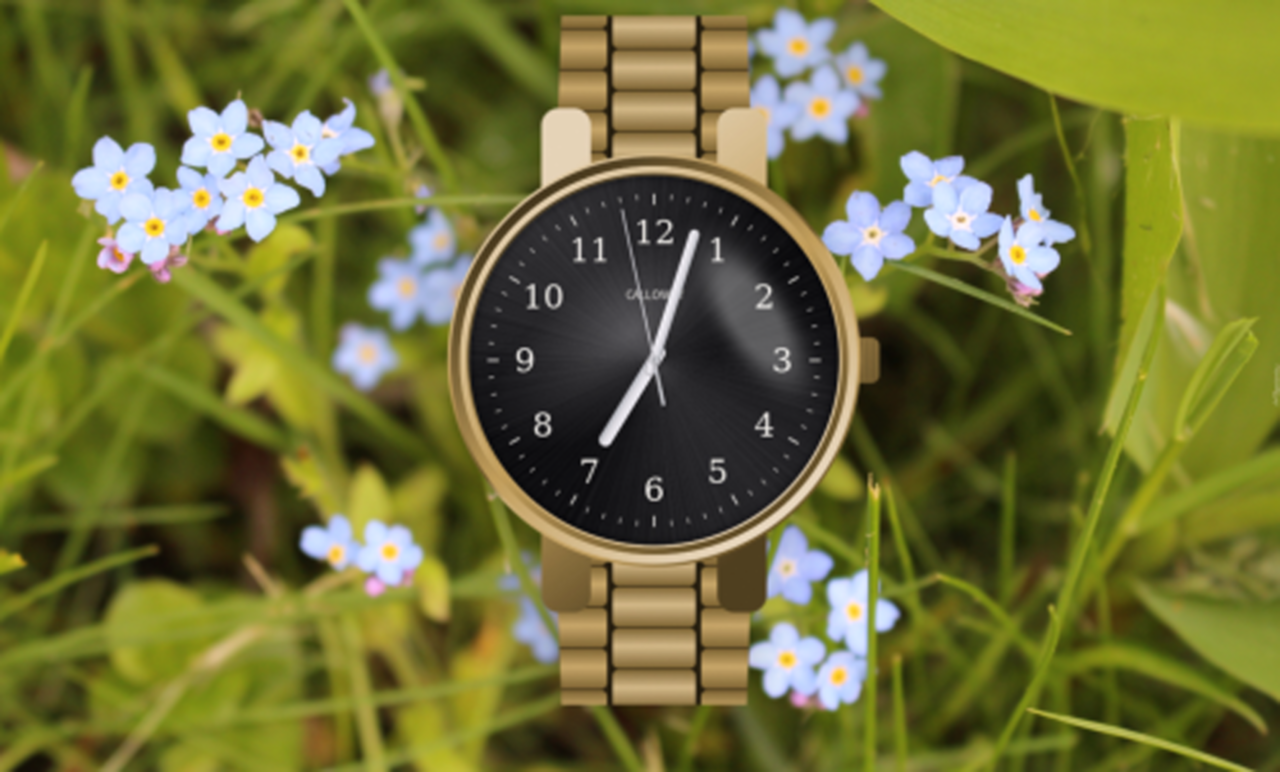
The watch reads 7.02.58
